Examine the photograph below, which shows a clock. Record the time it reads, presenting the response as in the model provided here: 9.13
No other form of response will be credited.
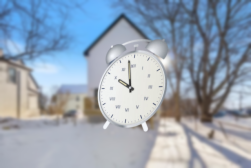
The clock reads 9.58
